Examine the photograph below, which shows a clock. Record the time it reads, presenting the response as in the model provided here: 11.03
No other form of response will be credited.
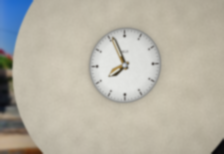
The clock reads 7.56
